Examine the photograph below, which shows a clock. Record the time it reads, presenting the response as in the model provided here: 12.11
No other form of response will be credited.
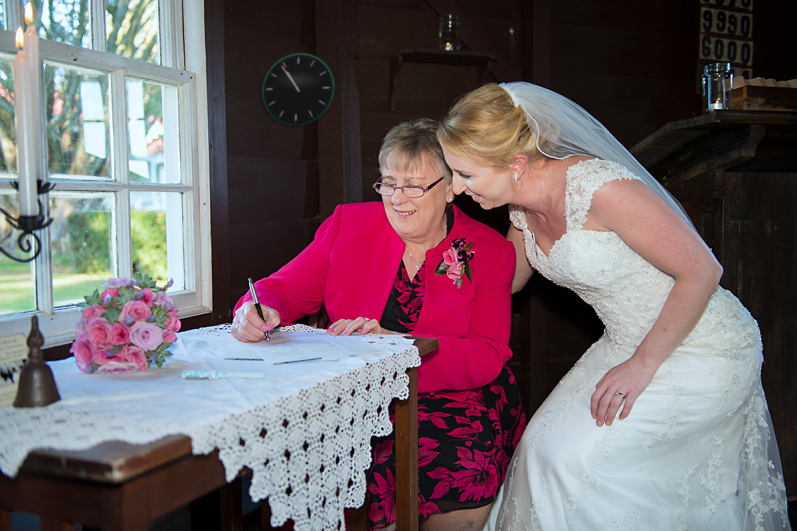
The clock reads 10.54
